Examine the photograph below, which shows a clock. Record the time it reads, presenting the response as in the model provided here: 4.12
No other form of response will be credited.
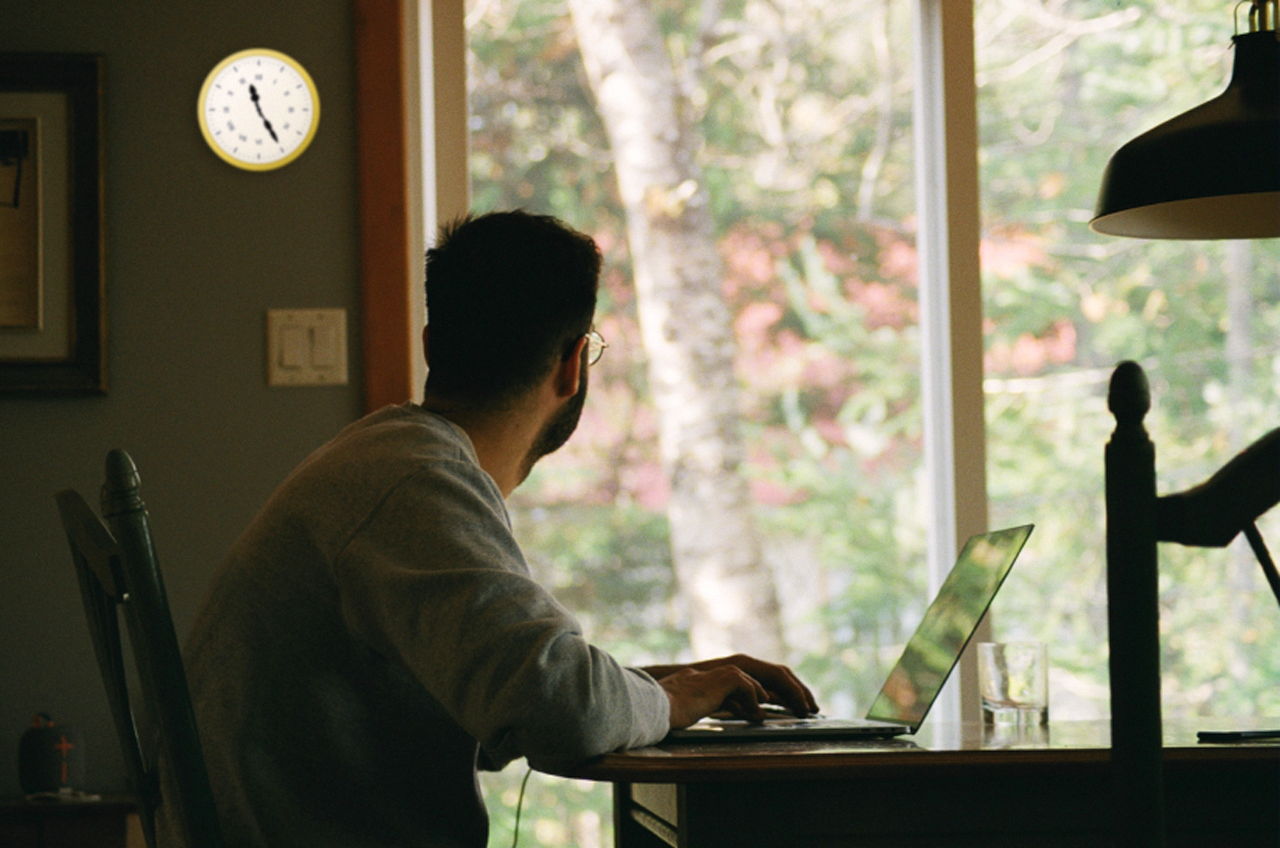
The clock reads 11.25
